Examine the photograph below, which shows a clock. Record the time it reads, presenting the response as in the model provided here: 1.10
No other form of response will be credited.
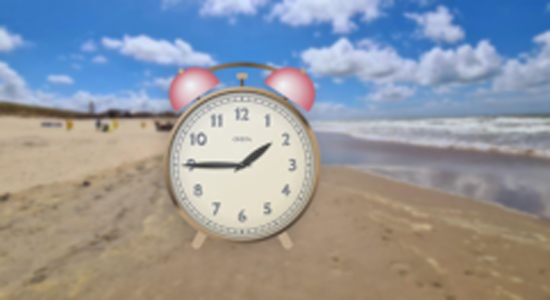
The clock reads 1.45
